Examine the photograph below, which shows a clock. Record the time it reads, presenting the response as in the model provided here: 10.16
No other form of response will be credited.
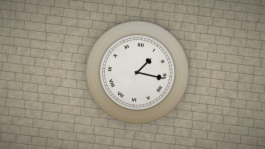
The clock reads 1.16
